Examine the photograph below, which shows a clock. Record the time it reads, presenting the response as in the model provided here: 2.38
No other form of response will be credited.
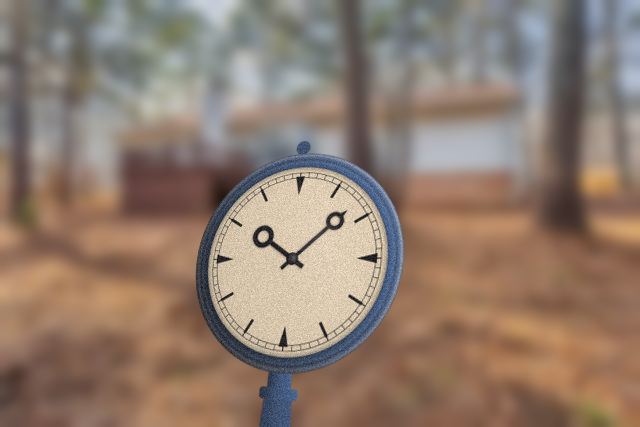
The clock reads 10.08
